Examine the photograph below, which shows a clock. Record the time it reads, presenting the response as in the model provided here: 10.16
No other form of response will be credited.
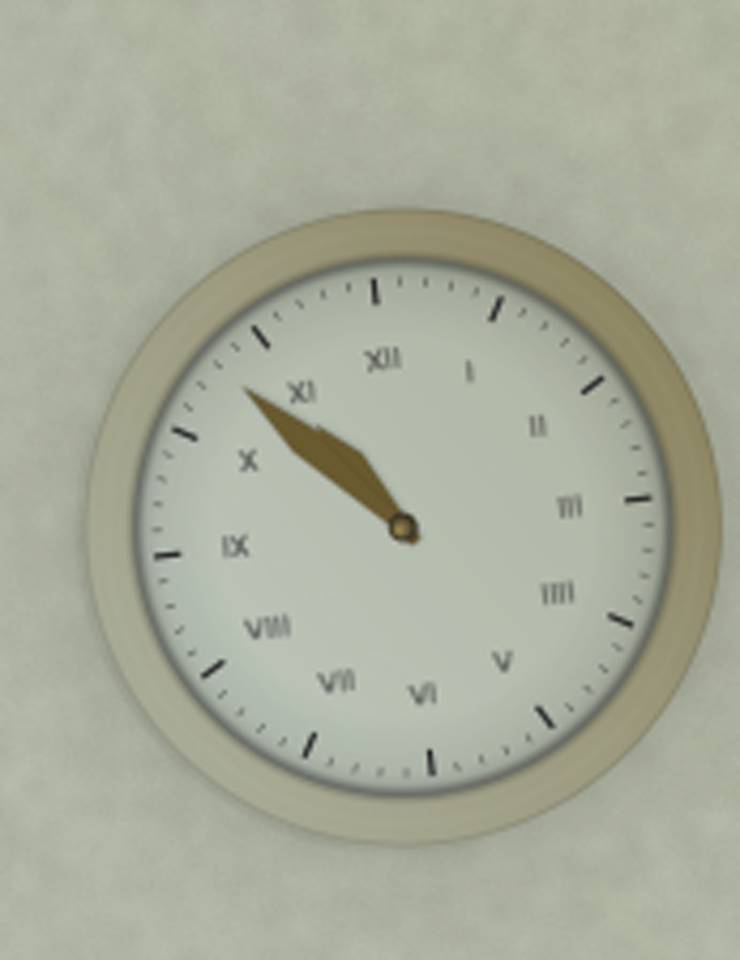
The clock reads 10.53
